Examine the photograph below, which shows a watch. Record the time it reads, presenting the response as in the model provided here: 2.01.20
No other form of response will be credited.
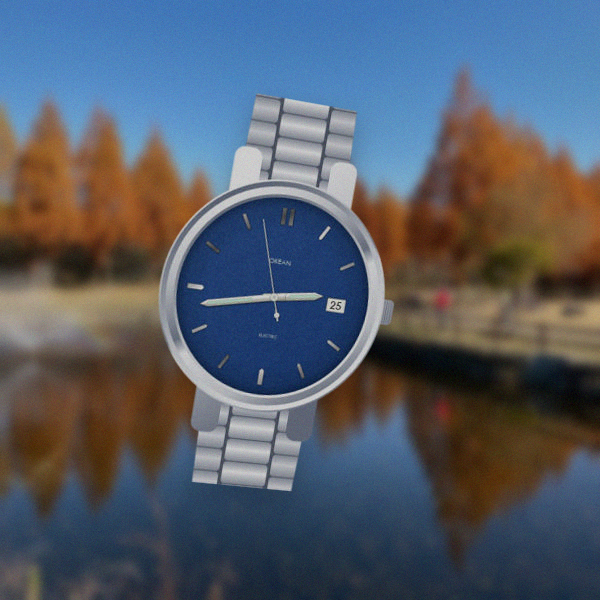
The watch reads 2.42.57
